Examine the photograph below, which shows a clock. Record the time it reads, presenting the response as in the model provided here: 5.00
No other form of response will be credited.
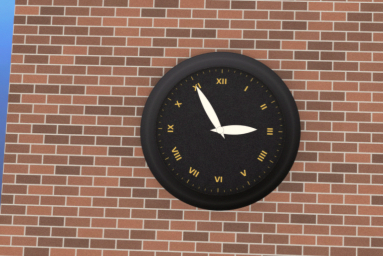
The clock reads 2.55
